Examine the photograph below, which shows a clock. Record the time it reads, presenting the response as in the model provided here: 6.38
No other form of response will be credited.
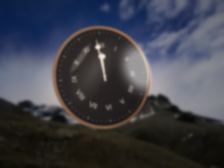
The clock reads 11.59
